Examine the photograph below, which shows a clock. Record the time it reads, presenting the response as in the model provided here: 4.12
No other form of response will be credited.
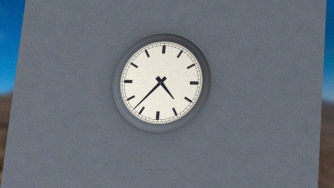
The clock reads 4.37
